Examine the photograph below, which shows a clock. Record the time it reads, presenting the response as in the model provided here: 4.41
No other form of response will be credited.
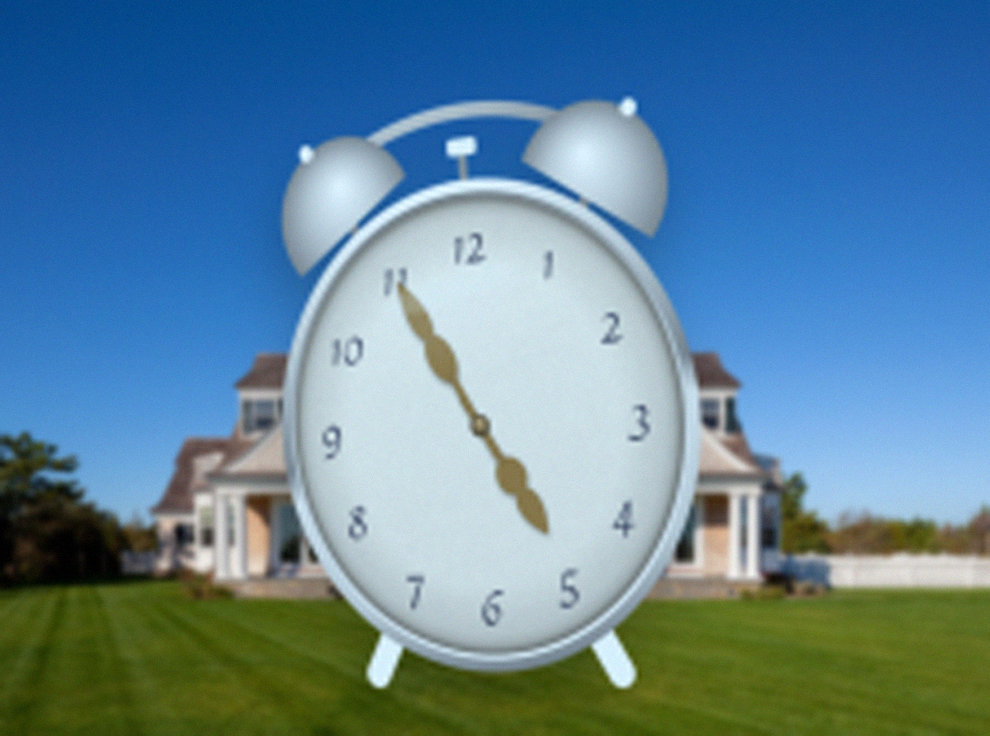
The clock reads 4.55
